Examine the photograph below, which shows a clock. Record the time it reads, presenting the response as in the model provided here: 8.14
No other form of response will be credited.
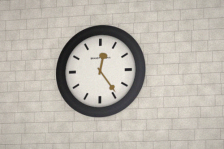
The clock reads 12.24
